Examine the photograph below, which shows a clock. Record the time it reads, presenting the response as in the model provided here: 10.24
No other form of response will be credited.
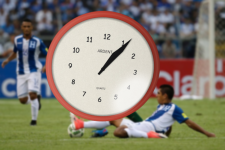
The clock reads 1.06
